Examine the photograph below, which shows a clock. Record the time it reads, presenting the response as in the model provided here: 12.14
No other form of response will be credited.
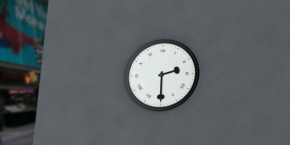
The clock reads 2.30
